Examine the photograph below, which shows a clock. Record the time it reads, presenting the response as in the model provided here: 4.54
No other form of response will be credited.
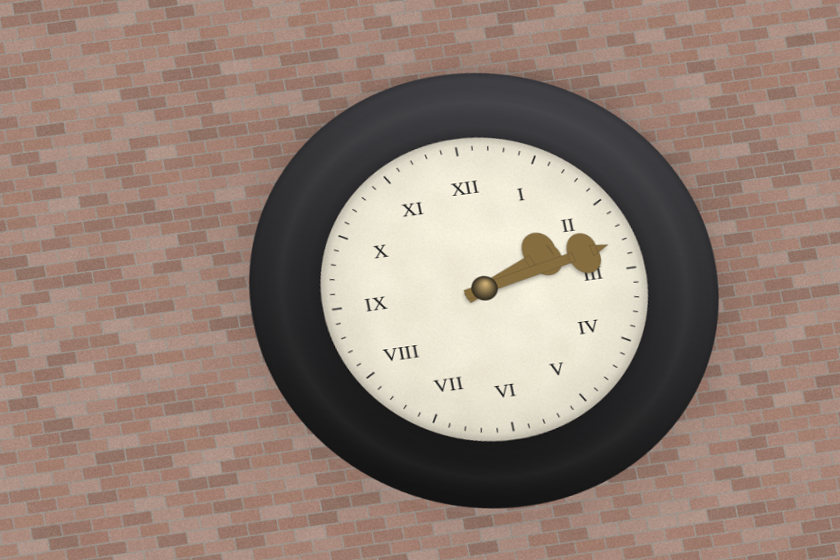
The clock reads 2.13
